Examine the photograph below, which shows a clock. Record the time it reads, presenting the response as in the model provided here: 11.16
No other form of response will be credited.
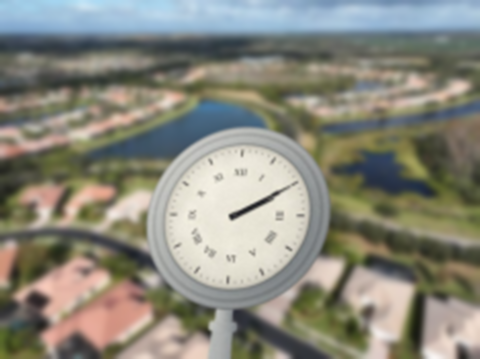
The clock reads 2.10
